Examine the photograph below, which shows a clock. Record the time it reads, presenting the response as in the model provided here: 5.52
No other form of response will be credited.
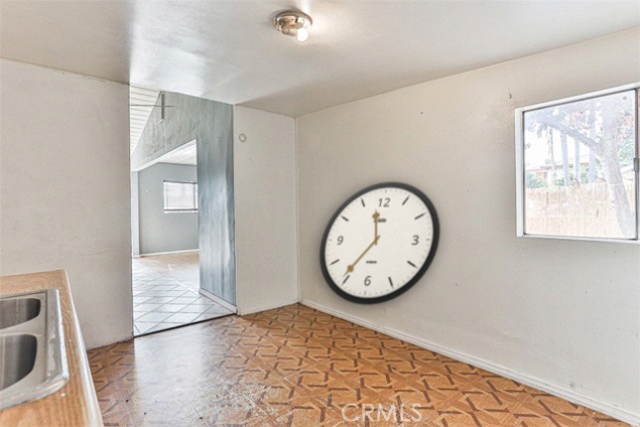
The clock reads 11.36
